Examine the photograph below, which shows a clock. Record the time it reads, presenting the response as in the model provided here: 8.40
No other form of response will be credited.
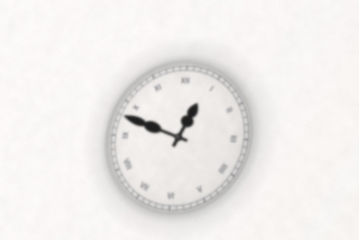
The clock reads 12.48
